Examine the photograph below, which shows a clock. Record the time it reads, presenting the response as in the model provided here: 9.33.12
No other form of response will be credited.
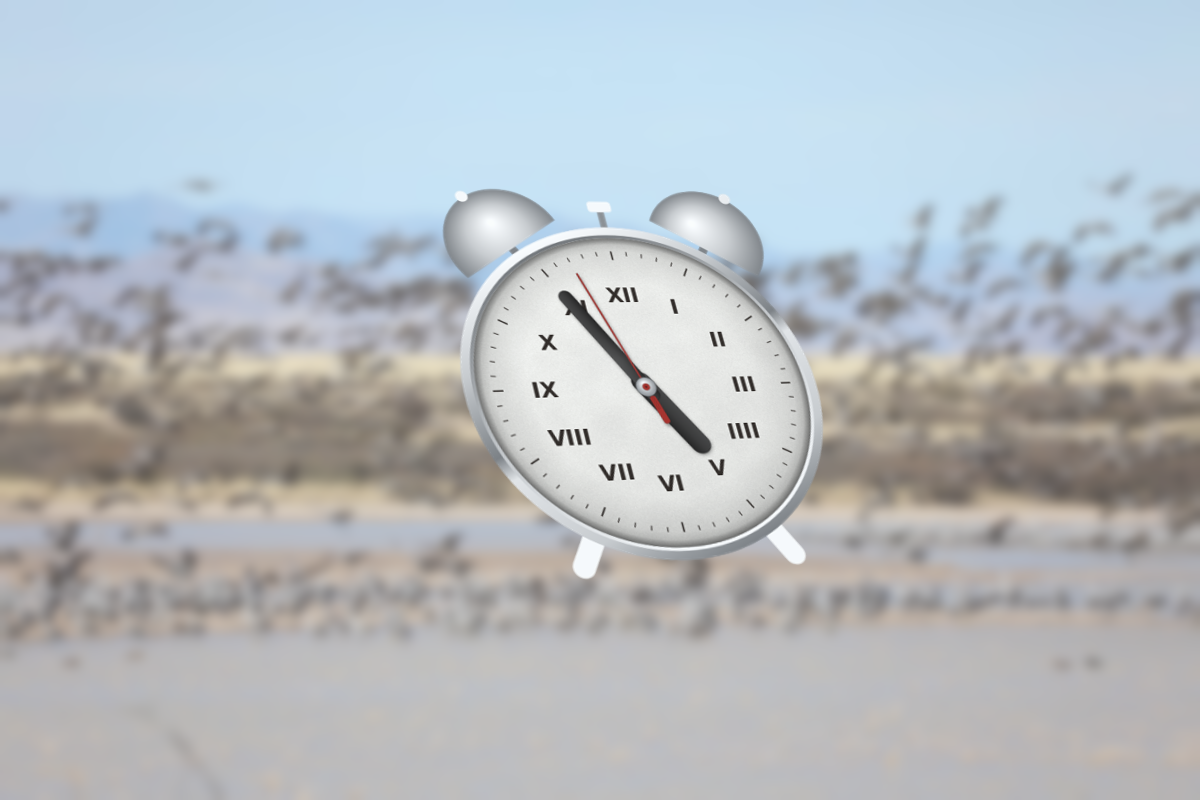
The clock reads 4.54.57
